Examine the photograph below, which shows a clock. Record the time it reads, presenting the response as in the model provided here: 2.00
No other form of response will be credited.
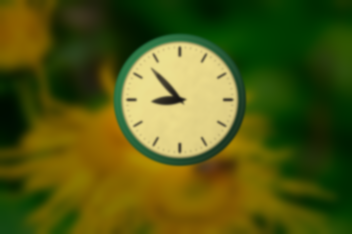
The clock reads 8.53
